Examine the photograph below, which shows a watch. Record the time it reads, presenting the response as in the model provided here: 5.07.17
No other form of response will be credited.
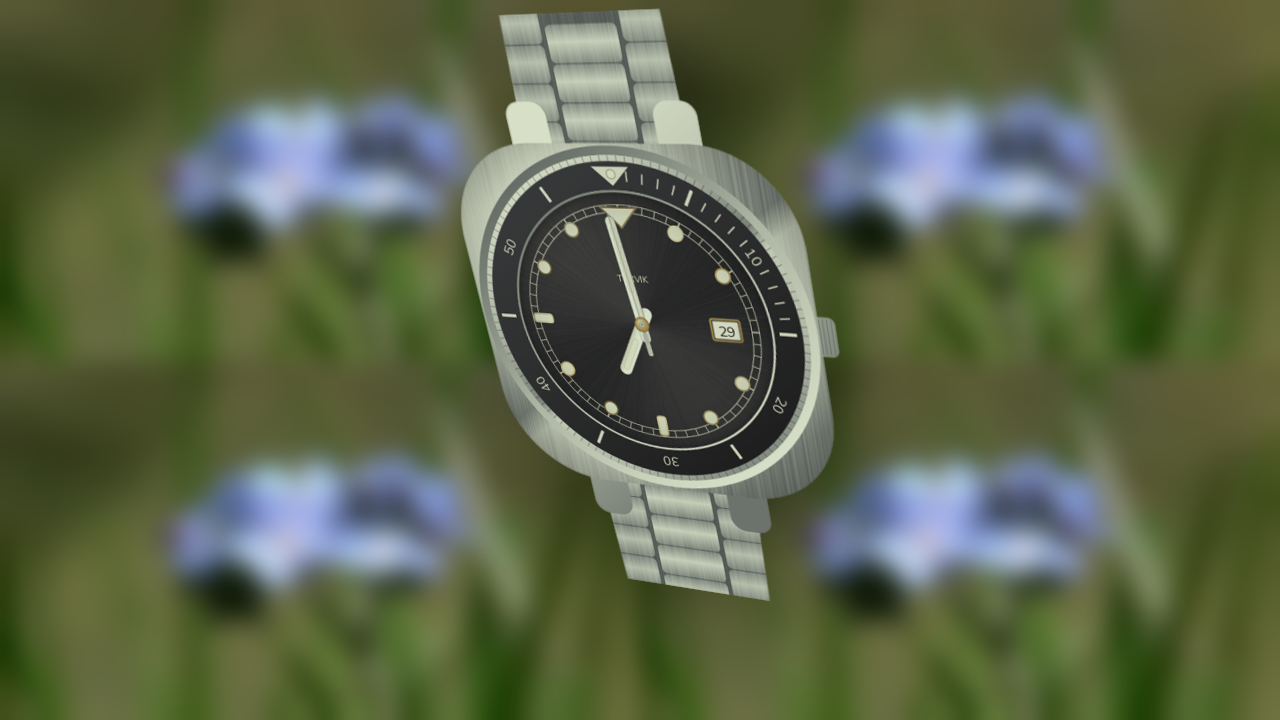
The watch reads 6.58.59
